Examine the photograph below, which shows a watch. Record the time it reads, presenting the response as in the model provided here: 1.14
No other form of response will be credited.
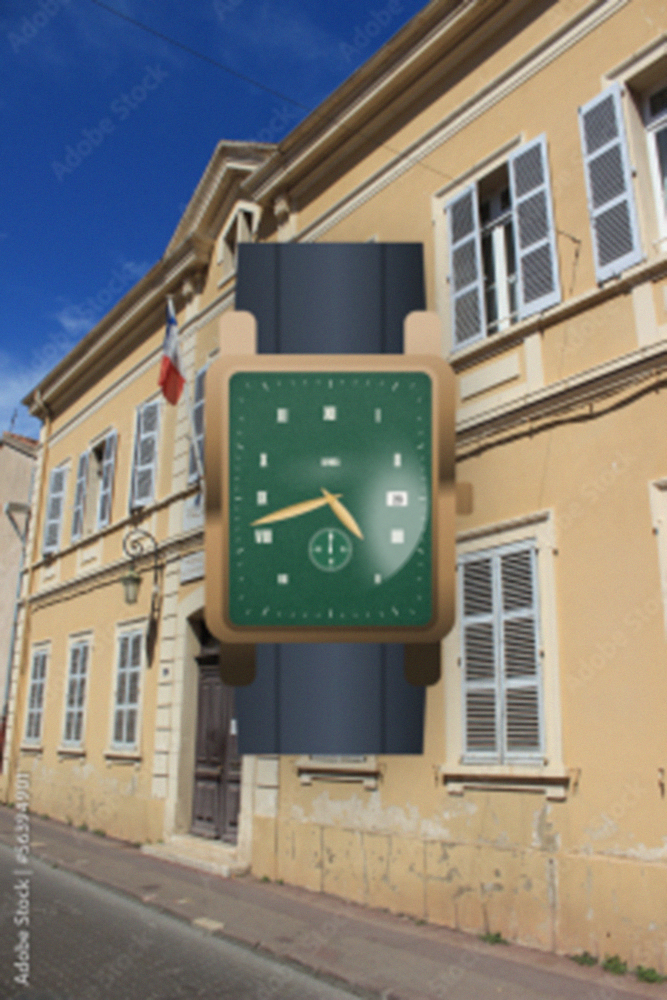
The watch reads 4.42
